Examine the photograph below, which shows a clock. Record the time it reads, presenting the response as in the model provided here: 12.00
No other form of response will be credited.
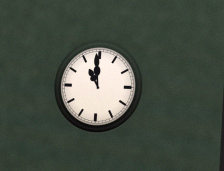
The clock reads 10.59
